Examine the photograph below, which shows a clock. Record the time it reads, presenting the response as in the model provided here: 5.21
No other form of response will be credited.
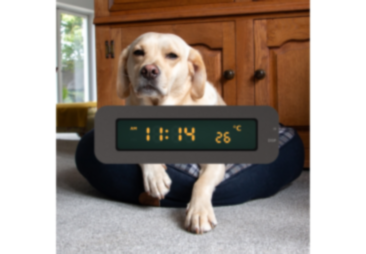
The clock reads 11.14
